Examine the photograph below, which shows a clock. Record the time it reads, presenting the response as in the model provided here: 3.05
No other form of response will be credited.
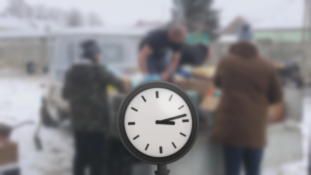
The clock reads 3.13
